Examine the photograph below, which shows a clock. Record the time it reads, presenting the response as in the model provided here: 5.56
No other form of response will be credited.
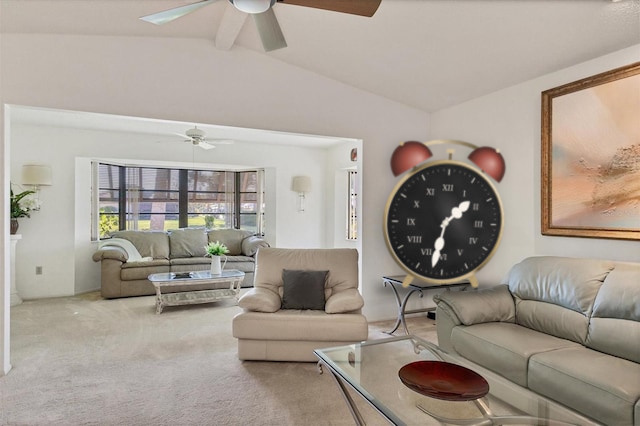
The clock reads 1.32
